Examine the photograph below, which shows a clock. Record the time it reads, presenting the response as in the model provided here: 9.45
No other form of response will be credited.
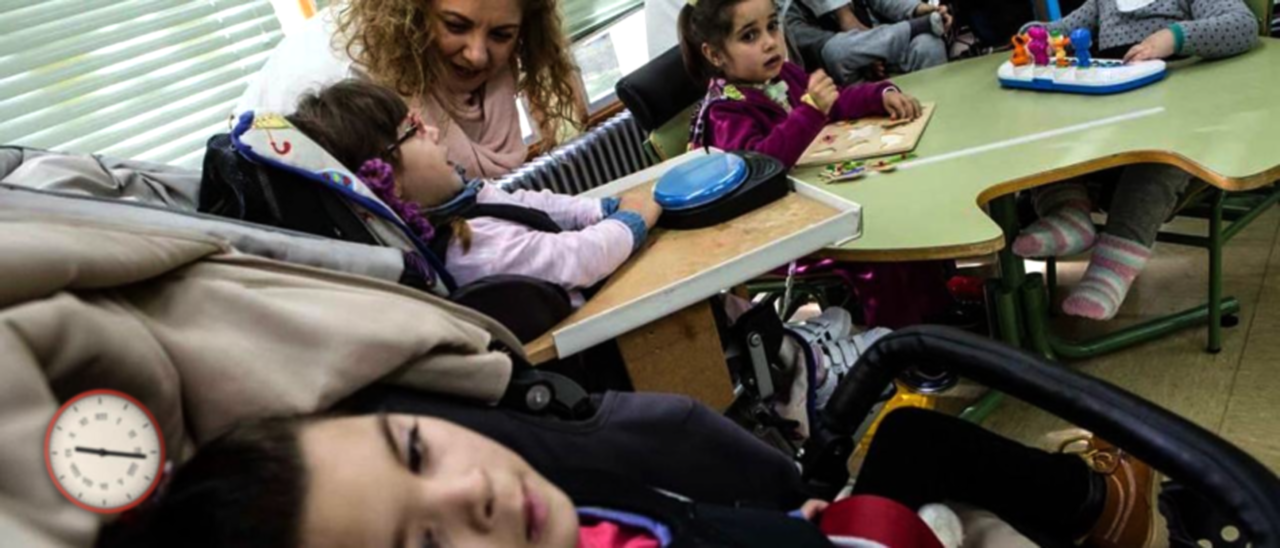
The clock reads 9.16
